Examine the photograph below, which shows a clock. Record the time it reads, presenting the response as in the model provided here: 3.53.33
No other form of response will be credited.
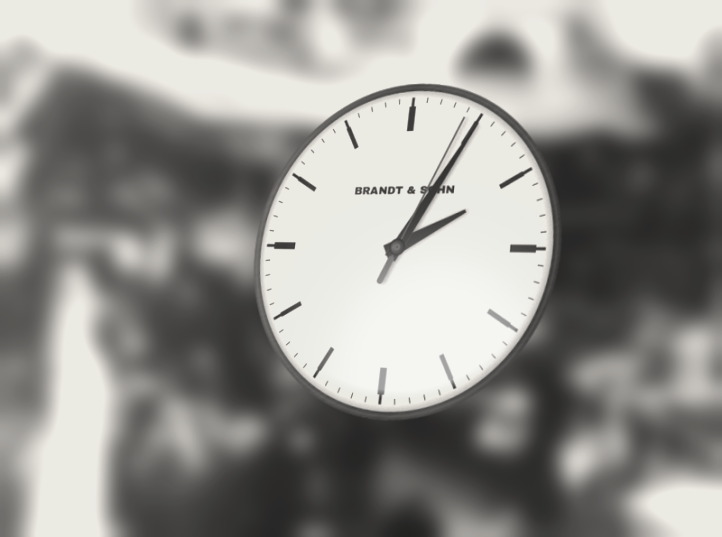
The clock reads 2.05.04
